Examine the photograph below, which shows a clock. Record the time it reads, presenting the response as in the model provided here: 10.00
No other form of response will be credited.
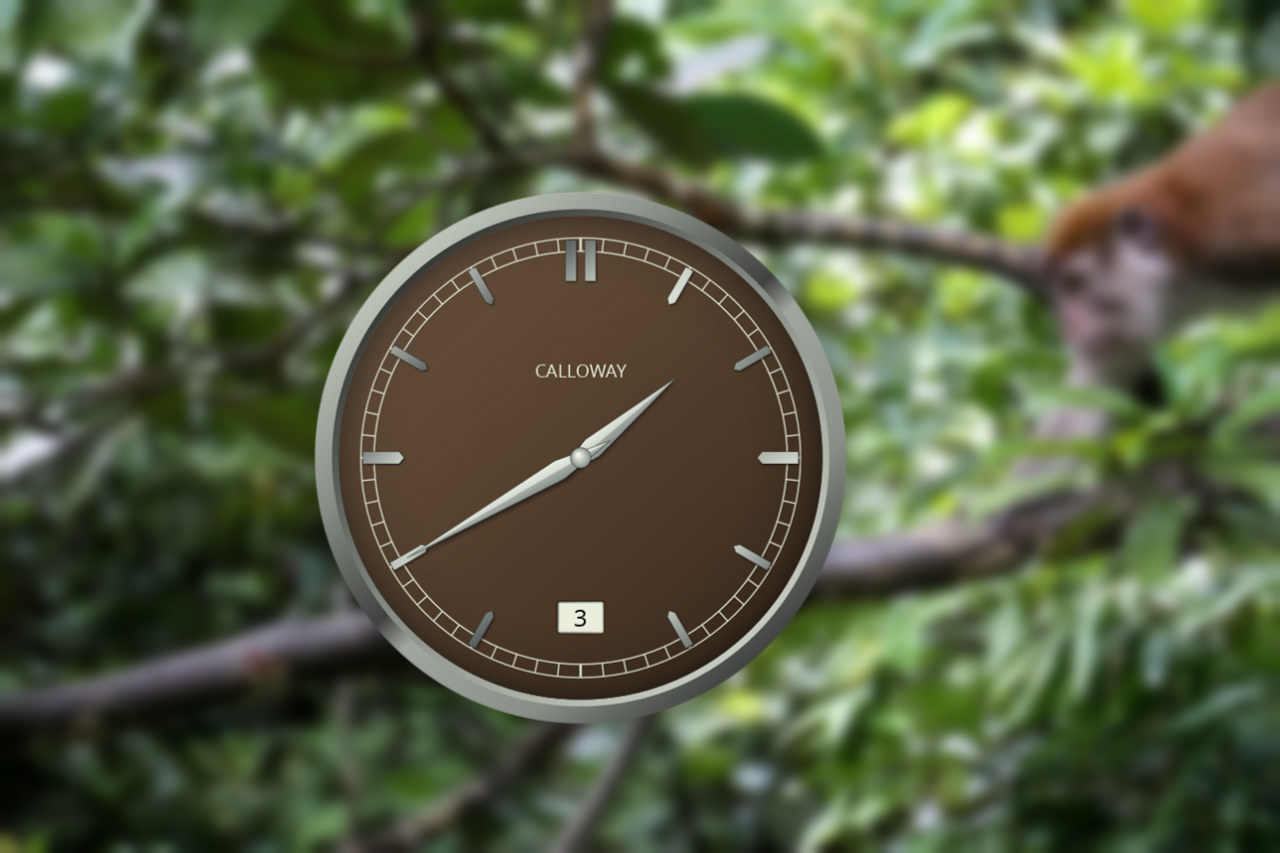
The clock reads 1.40
